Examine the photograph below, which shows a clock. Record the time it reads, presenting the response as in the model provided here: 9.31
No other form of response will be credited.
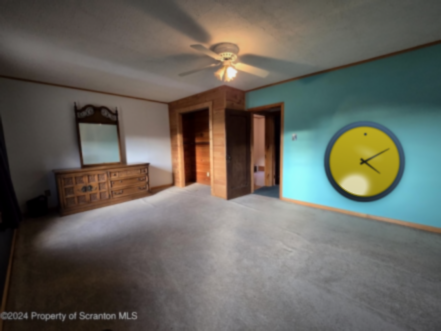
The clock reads 4.10
